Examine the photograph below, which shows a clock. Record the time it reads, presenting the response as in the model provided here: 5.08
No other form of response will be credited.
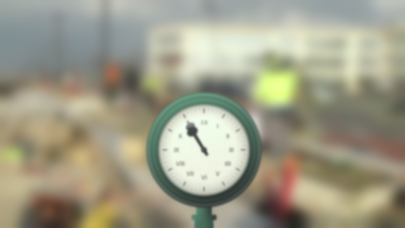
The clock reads 10.55
